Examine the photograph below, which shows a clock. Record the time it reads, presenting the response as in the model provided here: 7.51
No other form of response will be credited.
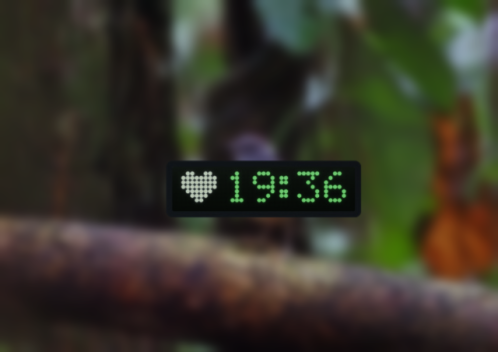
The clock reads 19.36
